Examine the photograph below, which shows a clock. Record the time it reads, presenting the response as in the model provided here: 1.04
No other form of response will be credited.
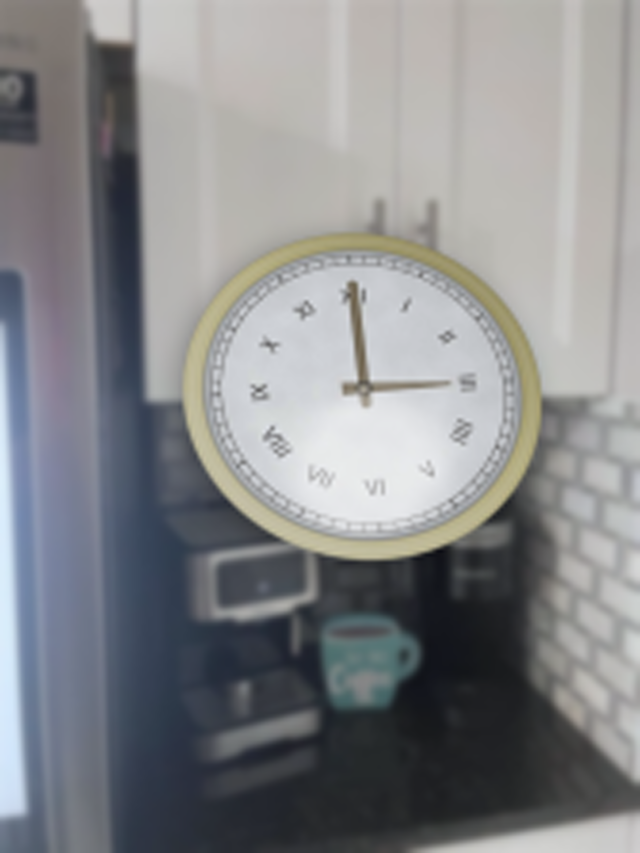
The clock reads 3.00
